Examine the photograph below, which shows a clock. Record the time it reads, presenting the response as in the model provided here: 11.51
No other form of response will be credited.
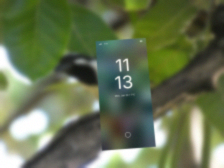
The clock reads 11.13
